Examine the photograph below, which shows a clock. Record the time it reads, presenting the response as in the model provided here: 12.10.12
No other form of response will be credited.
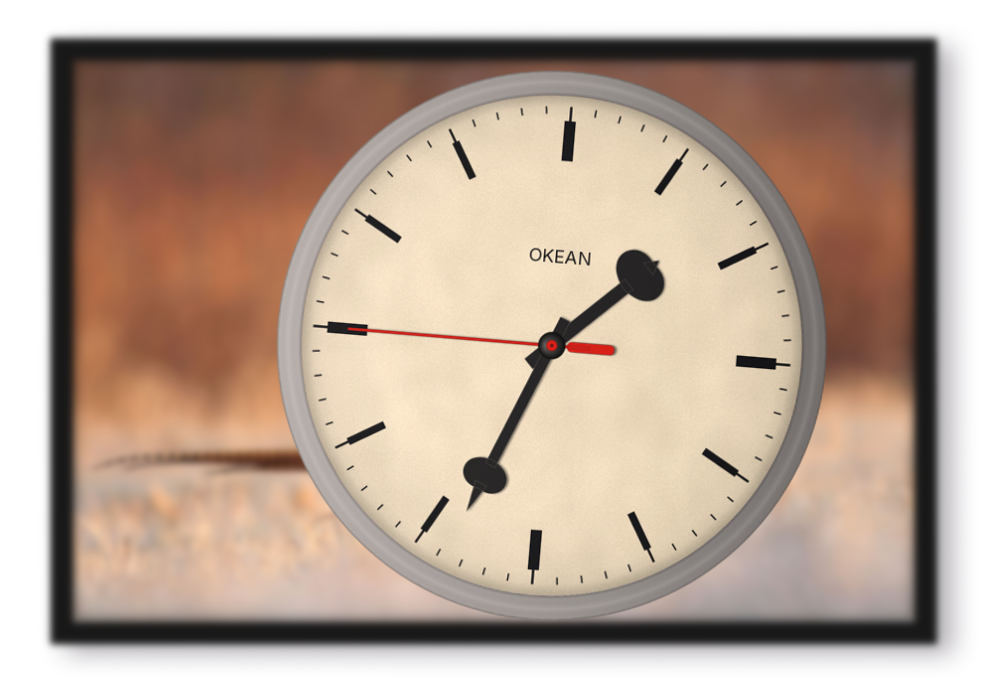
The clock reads 1.33.45
